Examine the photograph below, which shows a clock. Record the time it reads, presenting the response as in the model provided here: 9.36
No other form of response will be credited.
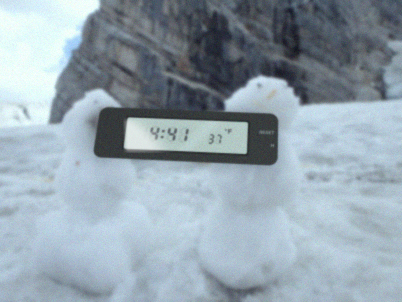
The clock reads 4.41
